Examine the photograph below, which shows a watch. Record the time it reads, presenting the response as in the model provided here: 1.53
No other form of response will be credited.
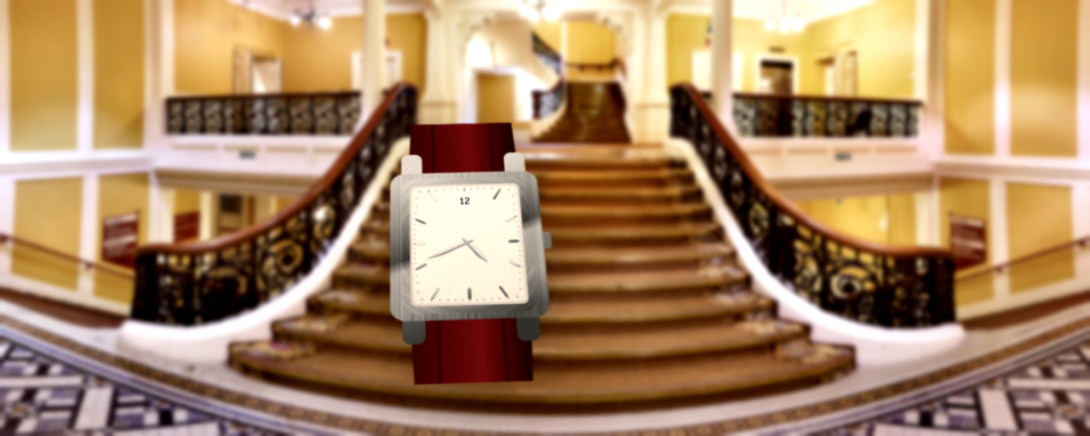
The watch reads 4.41
